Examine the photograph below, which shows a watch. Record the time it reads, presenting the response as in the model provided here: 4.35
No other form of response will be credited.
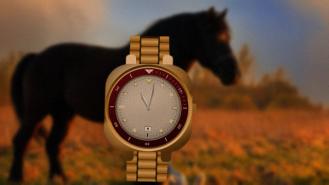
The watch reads 11.02
